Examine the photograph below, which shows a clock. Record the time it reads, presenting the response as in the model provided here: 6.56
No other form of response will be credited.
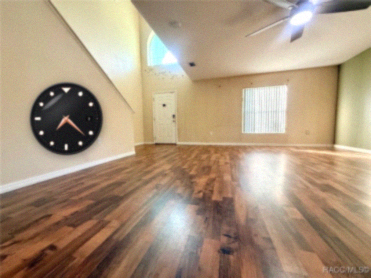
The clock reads 7.22
